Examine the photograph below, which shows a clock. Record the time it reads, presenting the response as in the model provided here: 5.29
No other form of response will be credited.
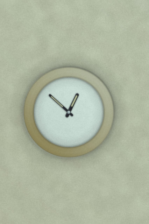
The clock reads 12.52
